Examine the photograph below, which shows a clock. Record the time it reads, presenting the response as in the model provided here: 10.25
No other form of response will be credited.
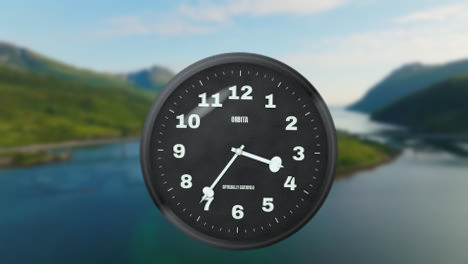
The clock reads 3.36
